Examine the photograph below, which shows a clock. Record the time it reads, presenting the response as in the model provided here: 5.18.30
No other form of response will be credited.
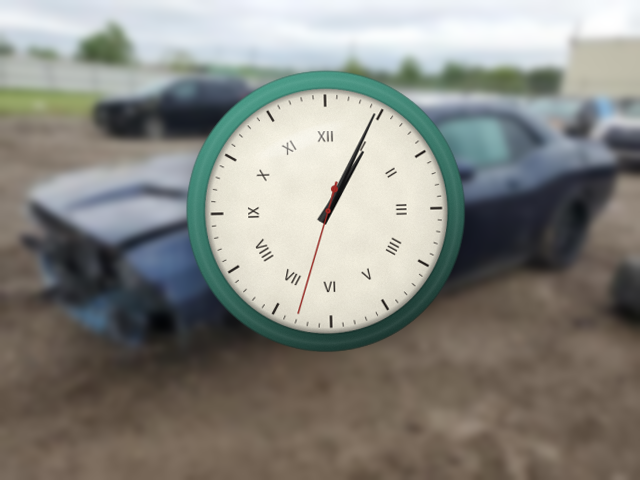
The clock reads 1.04.33
